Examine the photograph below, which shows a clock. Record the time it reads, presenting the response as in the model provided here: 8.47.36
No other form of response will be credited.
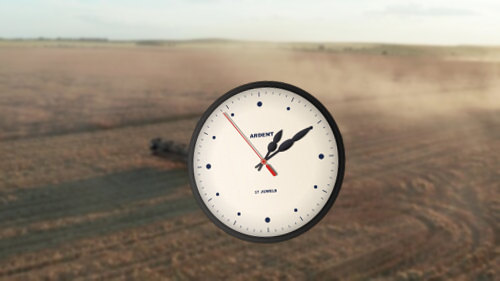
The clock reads 1.09.54
